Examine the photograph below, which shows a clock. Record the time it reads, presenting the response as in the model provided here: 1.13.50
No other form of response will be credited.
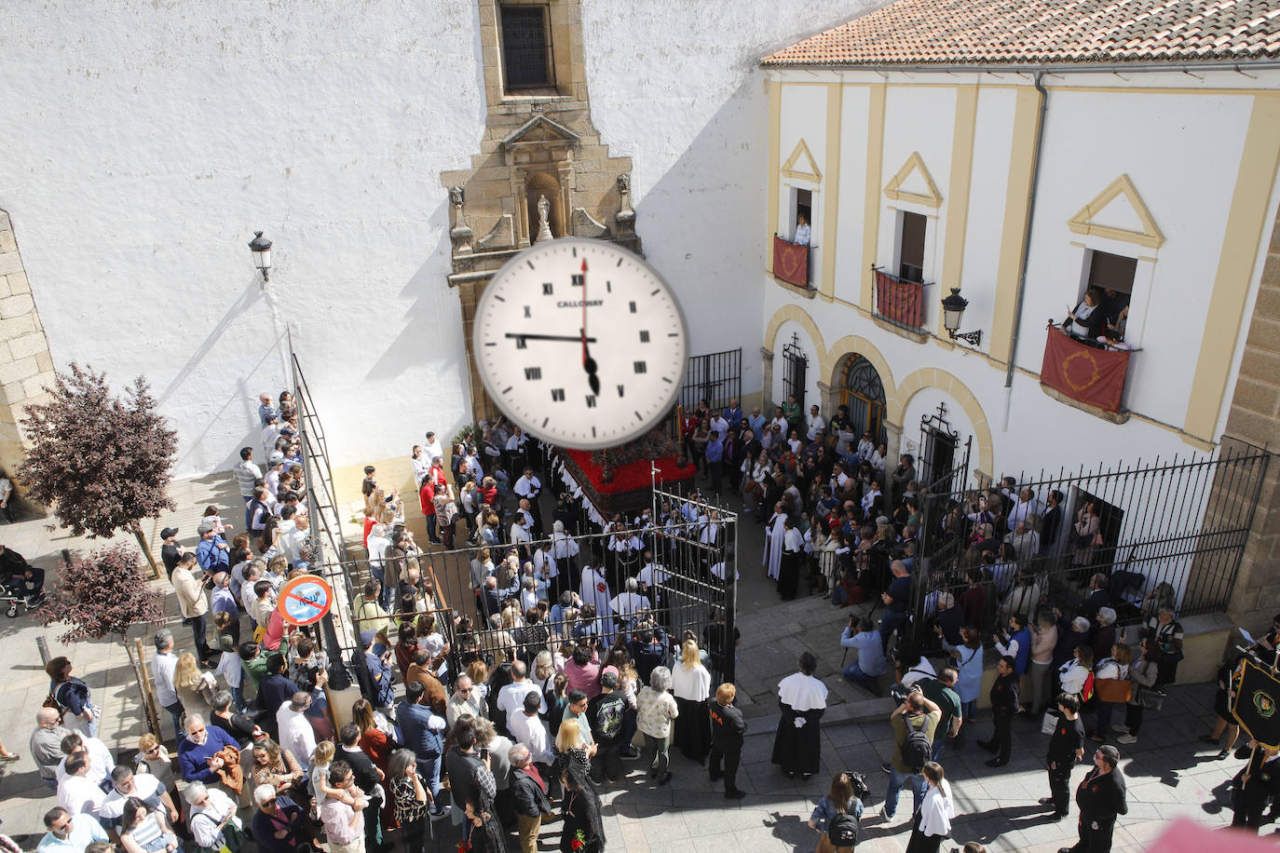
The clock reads 5.46.01
